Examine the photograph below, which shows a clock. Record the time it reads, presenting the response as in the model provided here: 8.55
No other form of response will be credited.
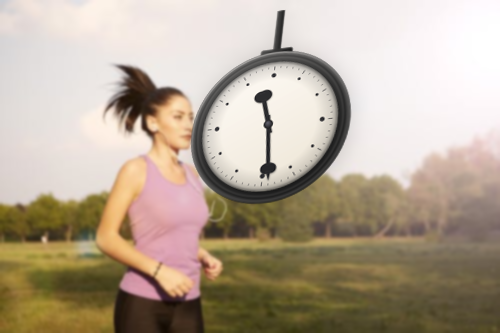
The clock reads 11.29
